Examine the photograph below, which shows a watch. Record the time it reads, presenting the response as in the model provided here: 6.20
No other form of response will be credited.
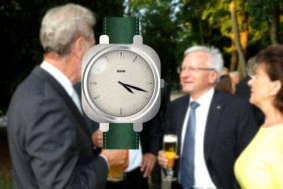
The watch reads 4.18
